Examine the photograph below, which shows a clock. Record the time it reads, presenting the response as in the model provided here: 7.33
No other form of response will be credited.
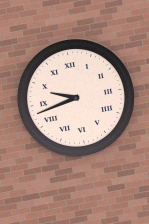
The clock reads 9.43
